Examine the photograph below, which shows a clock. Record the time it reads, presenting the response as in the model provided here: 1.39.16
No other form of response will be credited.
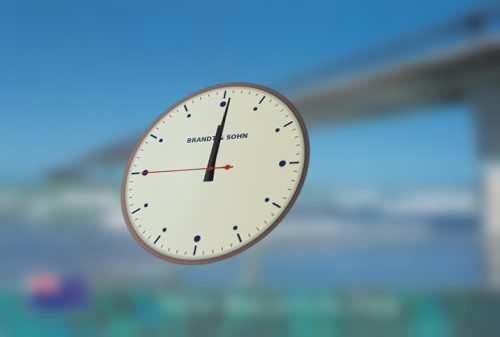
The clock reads 12.00.45
